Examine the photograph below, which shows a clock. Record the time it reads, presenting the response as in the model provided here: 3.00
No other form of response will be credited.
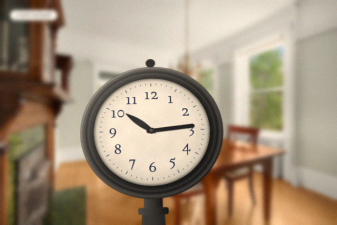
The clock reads 10.14
